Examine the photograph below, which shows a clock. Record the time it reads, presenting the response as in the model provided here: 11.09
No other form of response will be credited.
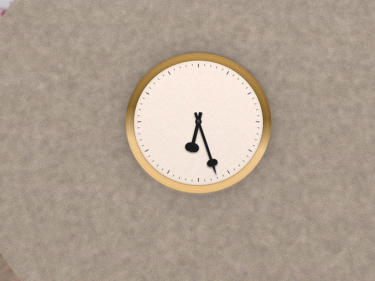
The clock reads 6.27
